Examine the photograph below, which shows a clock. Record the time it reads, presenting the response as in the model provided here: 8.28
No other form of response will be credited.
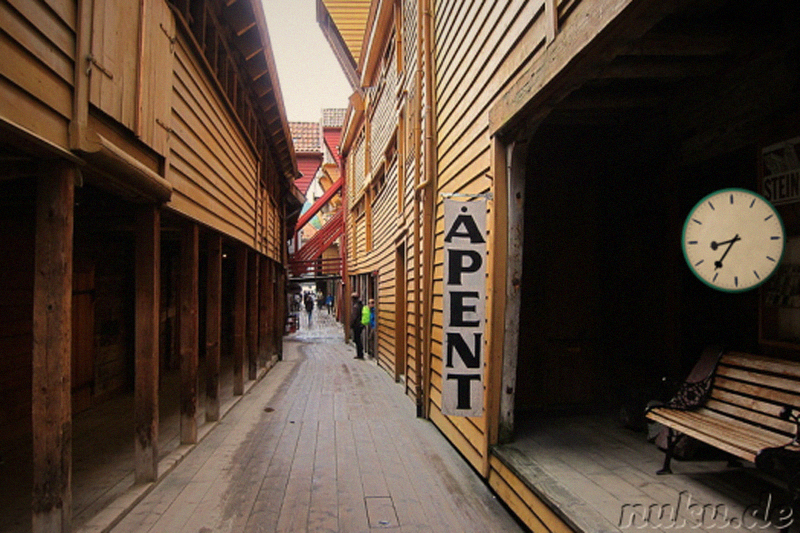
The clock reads 8.36
